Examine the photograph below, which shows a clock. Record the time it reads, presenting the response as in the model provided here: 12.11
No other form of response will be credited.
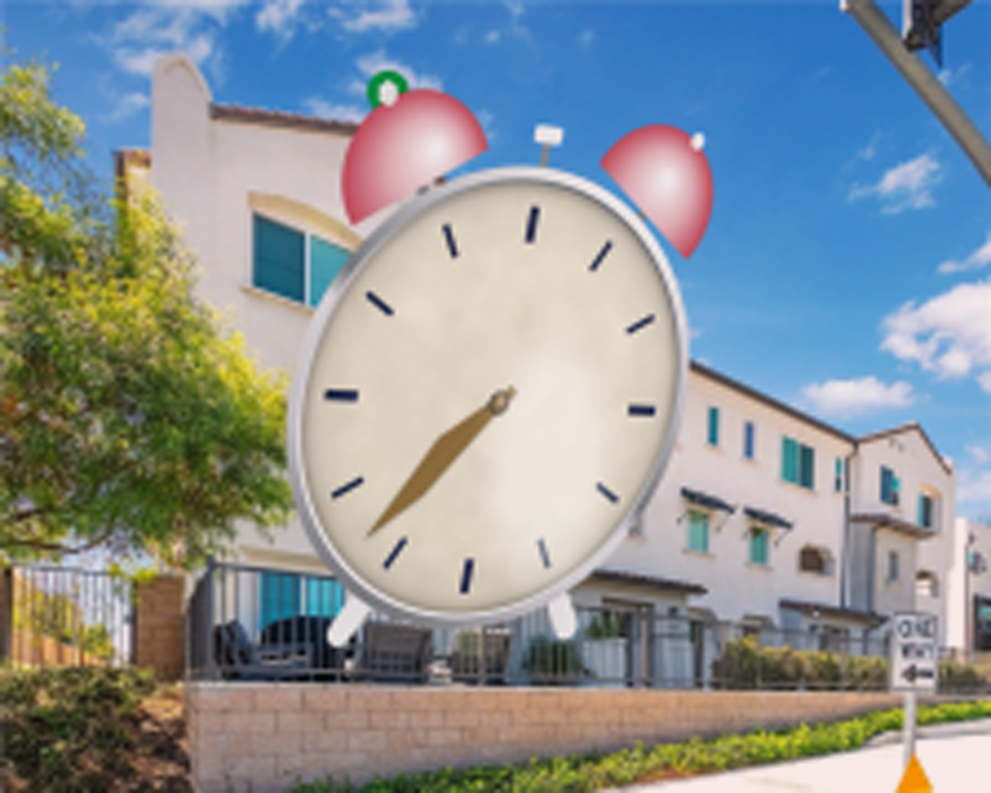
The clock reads 7.37
